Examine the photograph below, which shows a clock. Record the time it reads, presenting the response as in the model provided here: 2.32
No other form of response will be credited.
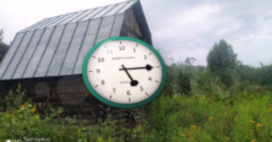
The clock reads 5.15
